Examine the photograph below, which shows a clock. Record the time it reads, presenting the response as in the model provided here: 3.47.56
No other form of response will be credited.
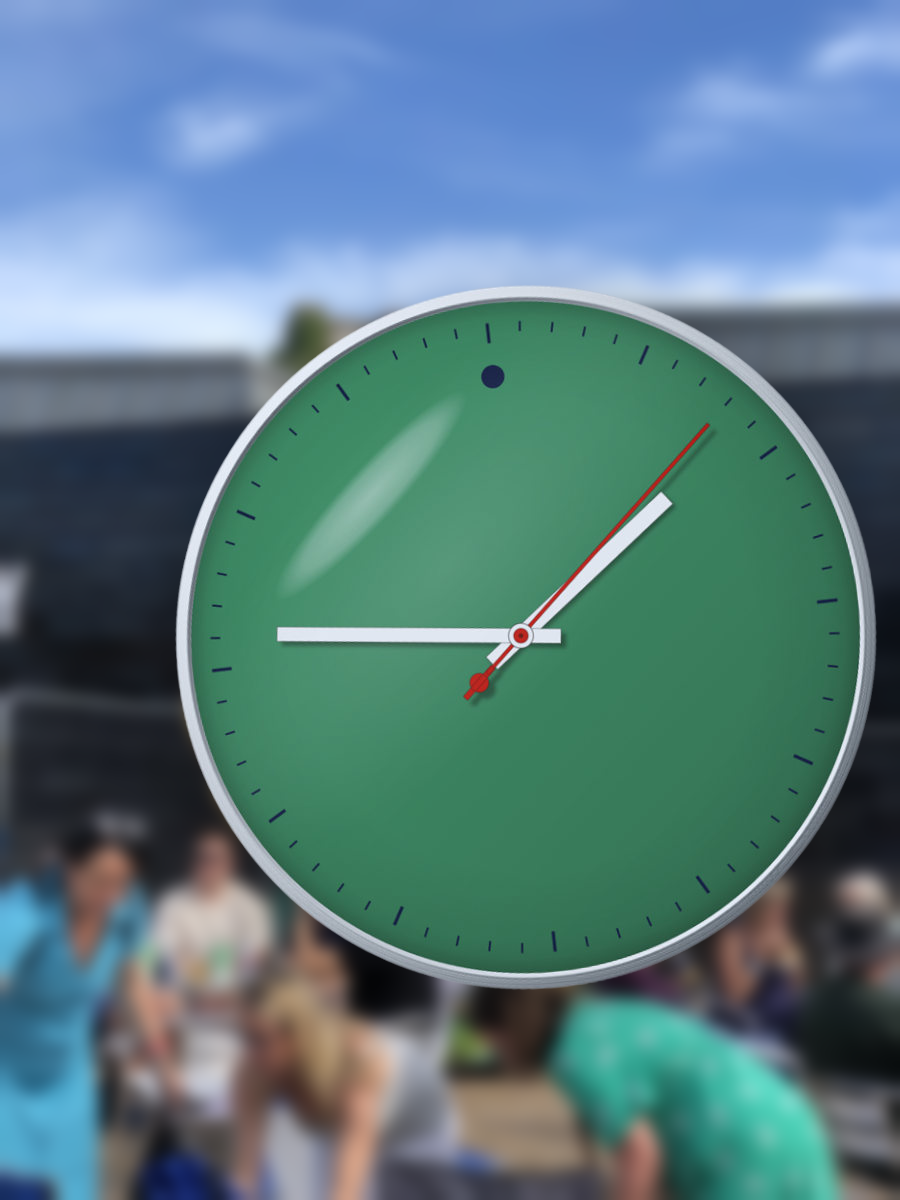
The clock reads 1.46.08
